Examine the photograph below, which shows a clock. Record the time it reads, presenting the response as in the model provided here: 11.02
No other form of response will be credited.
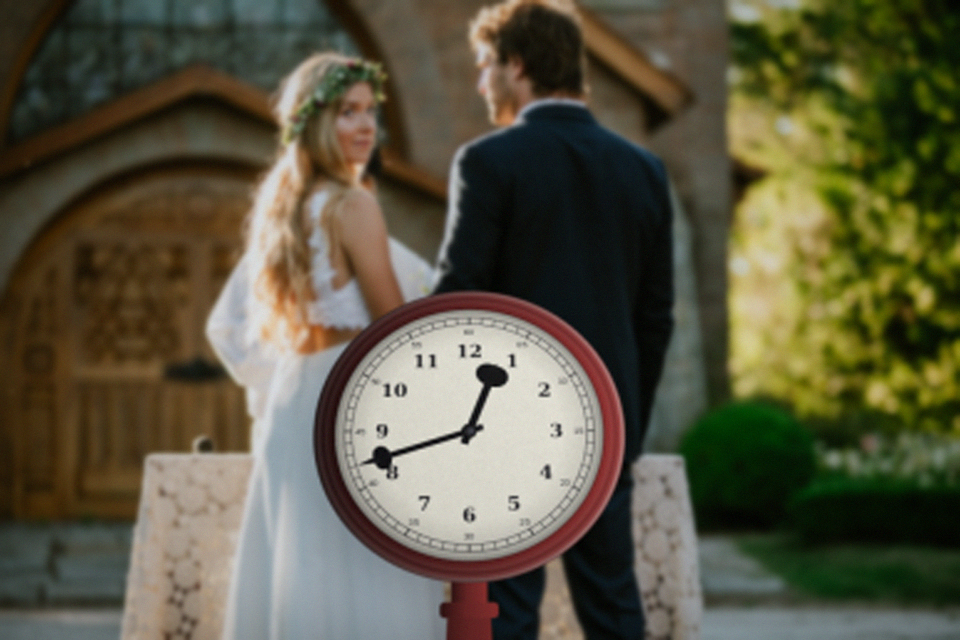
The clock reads 12.42
